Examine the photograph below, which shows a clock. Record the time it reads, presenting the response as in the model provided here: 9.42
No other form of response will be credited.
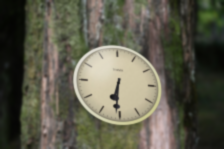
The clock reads 6.31
